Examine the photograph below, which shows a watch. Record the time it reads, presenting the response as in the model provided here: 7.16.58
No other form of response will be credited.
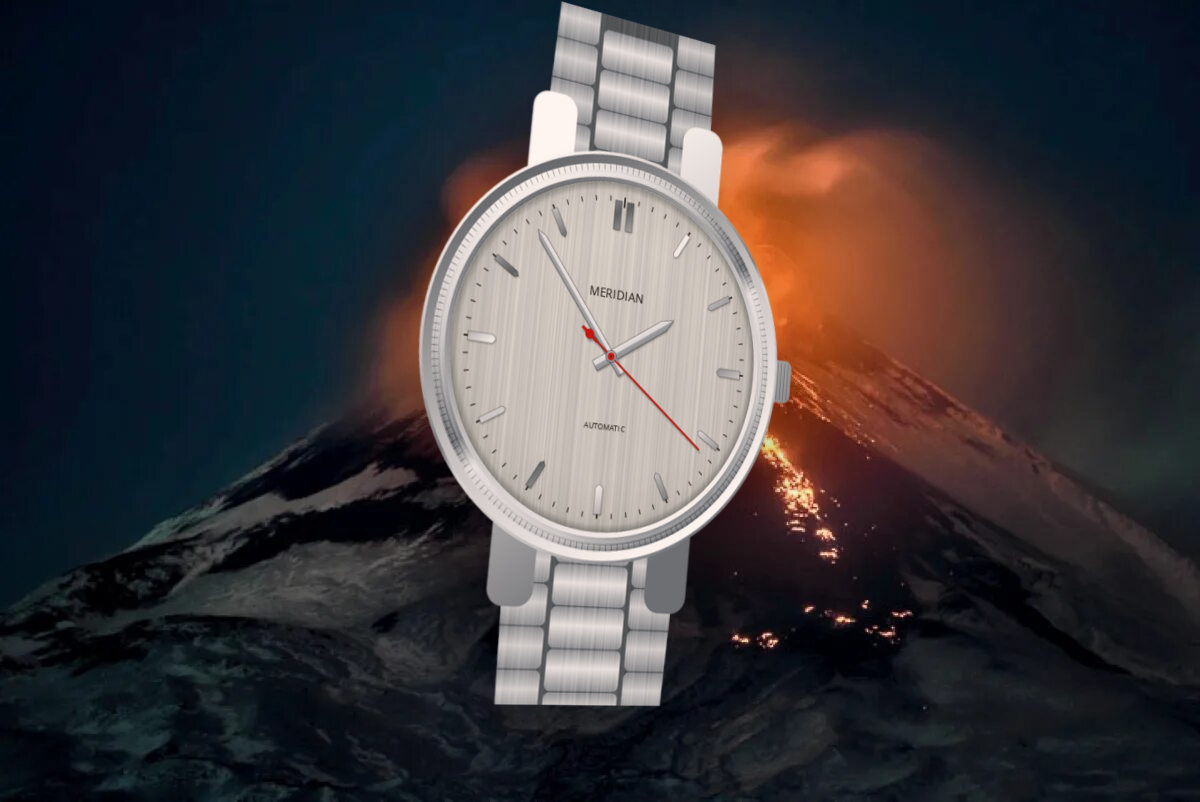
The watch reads 1.53.21
